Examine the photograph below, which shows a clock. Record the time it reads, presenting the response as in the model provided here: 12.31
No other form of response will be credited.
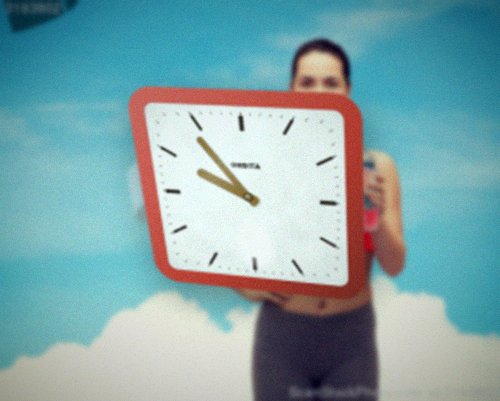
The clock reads 9.54
